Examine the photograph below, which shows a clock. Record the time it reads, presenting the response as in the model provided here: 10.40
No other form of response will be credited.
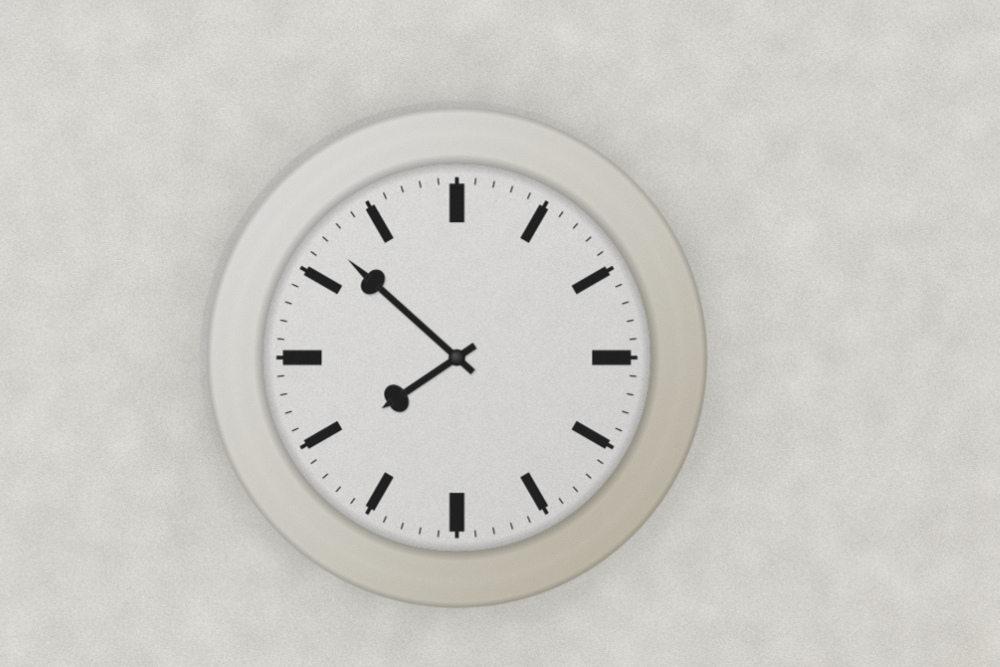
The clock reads 7.52
